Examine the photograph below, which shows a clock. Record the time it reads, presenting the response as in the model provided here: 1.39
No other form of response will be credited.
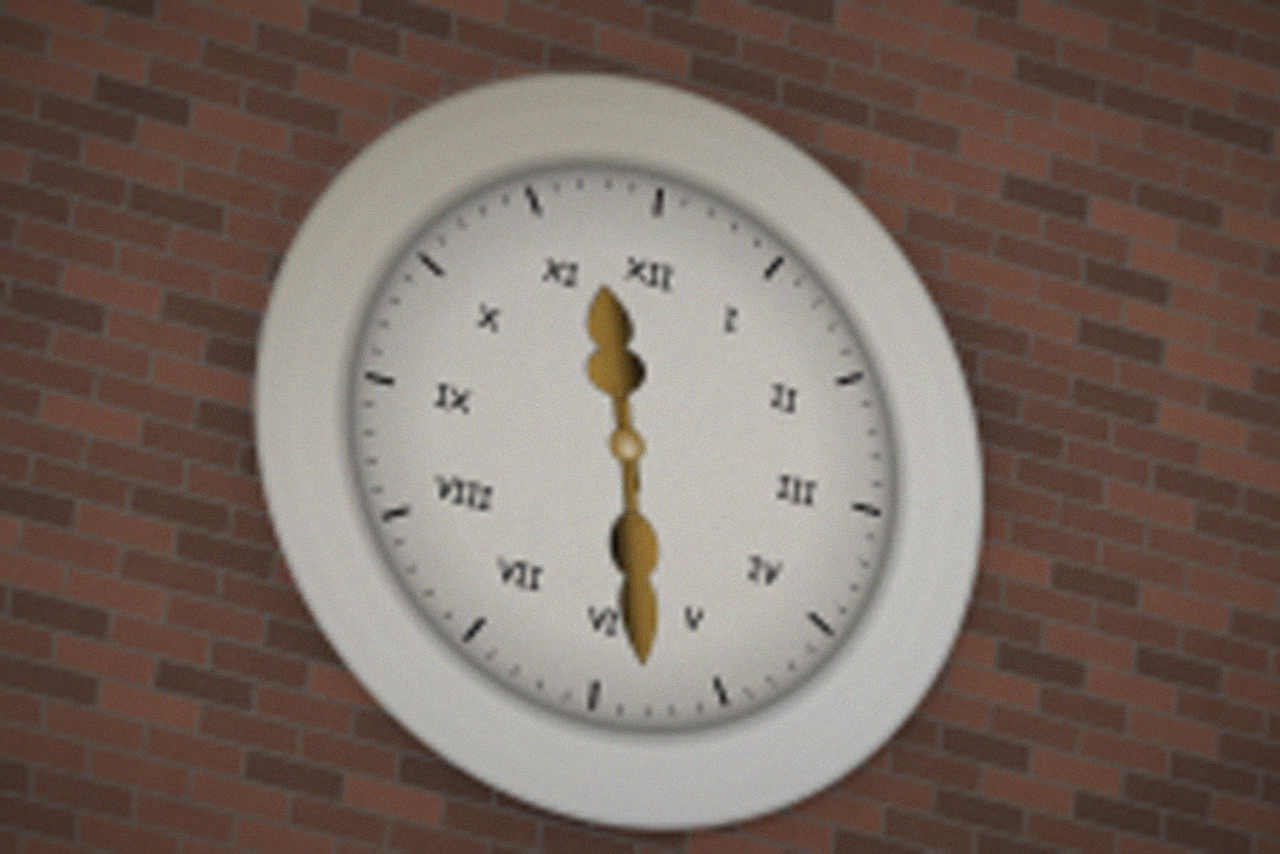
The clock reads 11.28
